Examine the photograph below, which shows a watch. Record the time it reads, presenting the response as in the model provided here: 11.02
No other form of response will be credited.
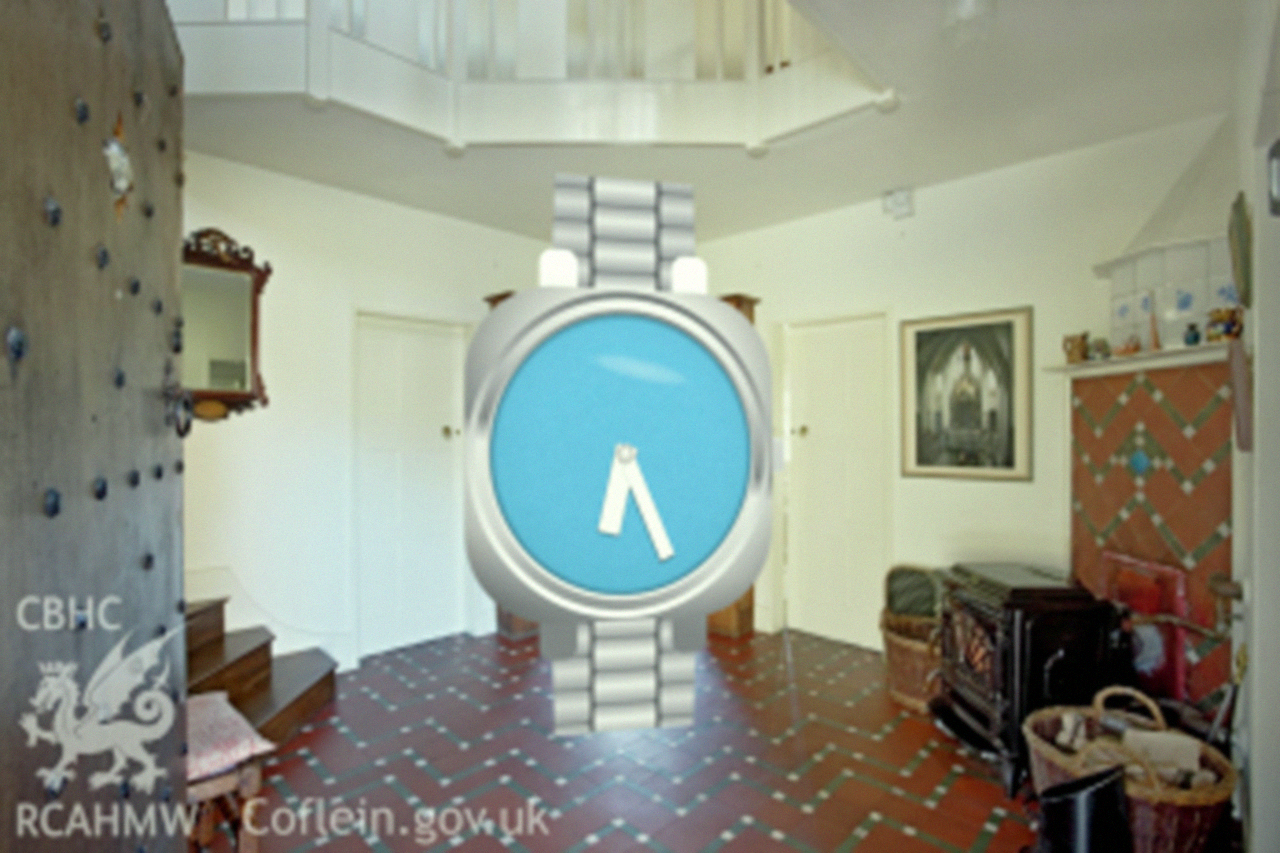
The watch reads 6.26
